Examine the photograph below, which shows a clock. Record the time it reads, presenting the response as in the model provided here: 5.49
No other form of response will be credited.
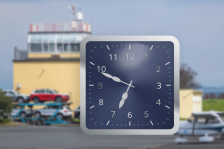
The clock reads 6.49
